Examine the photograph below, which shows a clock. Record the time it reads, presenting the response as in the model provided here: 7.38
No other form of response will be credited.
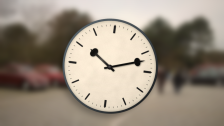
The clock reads 10.12
